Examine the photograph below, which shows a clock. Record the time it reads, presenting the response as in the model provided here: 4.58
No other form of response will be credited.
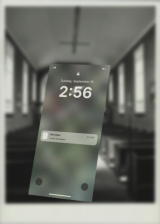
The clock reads 2.56
